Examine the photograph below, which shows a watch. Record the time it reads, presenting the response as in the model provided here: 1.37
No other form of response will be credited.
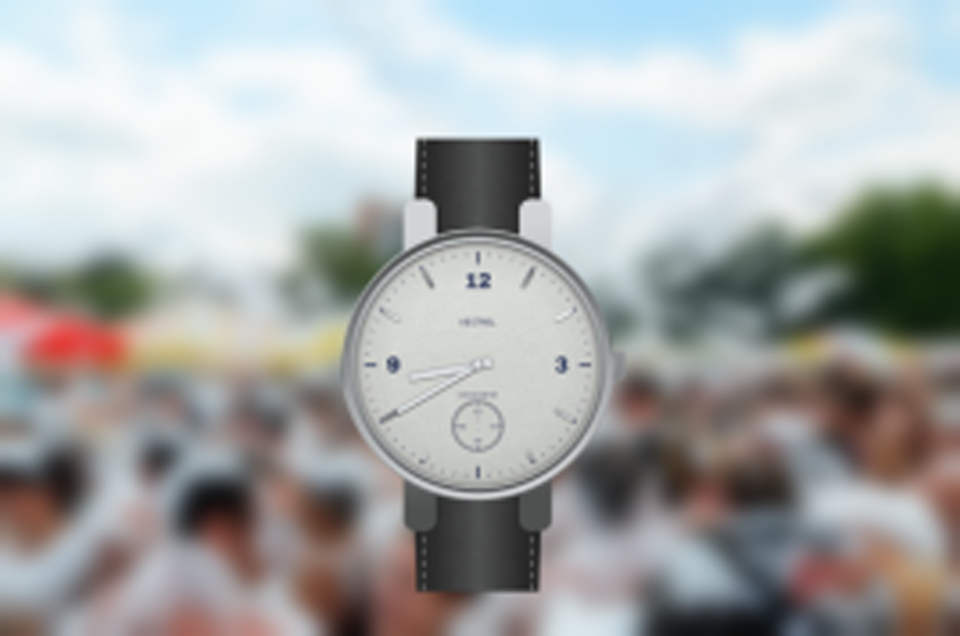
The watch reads 8.40
